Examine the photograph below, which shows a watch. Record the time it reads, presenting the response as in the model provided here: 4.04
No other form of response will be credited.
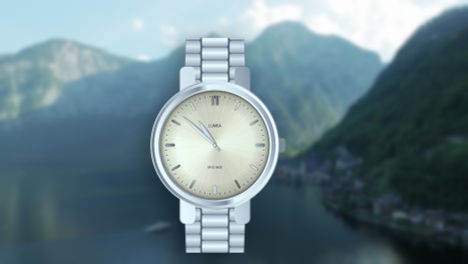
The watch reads 10.52
